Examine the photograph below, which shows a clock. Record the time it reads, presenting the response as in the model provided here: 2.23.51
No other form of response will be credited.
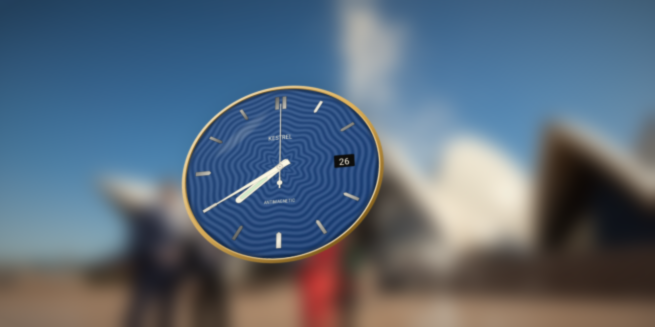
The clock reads 7.40.00
